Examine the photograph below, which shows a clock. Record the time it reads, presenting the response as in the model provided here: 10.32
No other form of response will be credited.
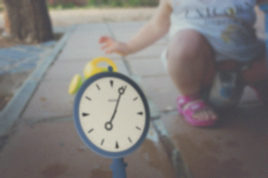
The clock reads 7.04
